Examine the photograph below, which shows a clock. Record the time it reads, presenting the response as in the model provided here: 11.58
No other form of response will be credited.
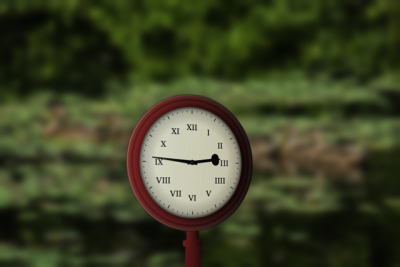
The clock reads 2.46
